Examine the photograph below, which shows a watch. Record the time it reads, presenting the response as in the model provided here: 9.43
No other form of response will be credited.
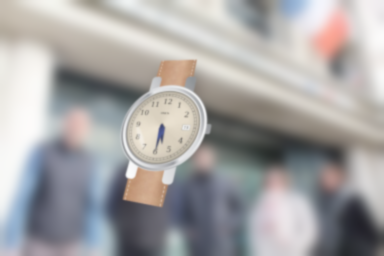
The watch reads 5.30
